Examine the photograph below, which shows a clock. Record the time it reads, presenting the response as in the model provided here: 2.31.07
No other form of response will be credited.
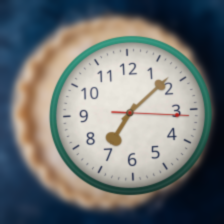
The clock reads 7.08.16
